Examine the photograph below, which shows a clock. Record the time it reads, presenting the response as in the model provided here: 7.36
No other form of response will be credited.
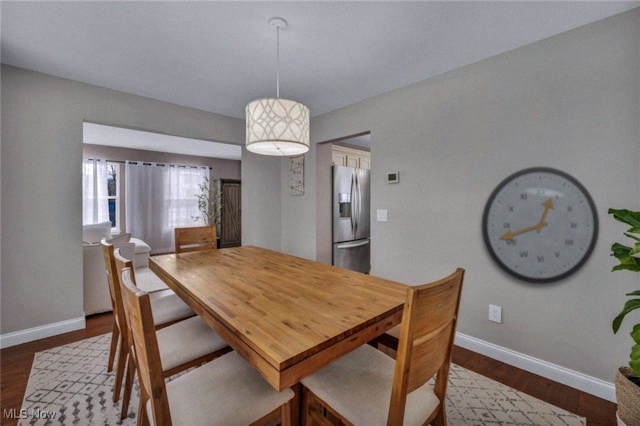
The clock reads 12.42
